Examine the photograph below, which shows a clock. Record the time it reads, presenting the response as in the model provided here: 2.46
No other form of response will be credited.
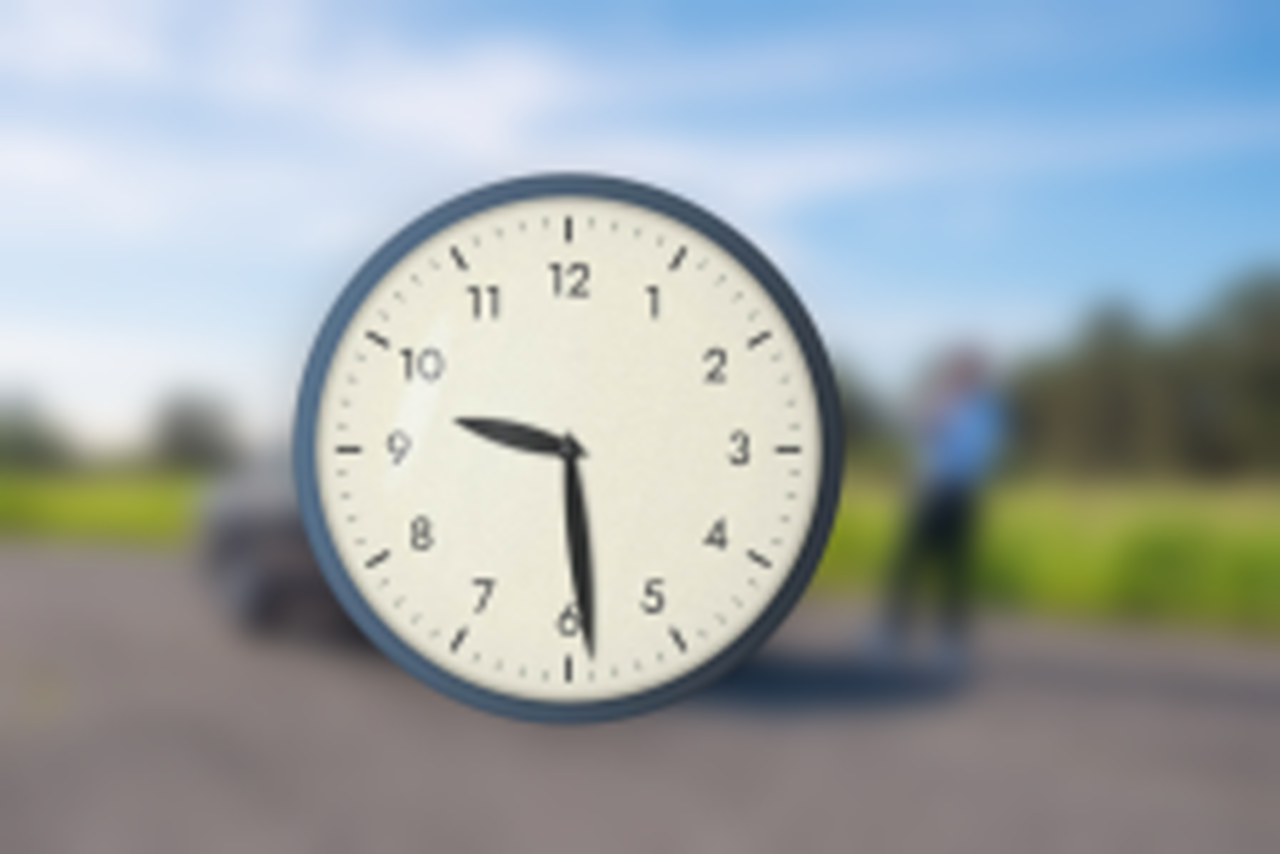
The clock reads 9.29
